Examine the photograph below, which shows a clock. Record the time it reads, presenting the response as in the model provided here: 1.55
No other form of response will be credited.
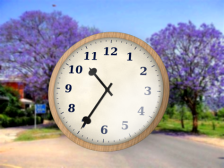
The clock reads 10.35
